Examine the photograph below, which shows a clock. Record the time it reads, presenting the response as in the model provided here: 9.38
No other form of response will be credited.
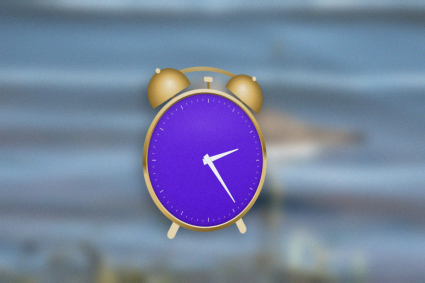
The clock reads 2.24
